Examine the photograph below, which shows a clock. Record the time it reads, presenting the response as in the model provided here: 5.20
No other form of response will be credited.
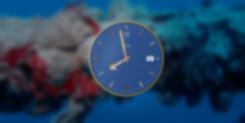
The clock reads 7.58
